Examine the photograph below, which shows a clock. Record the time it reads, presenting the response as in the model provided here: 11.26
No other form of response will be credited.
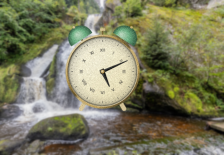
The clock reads 5.11
